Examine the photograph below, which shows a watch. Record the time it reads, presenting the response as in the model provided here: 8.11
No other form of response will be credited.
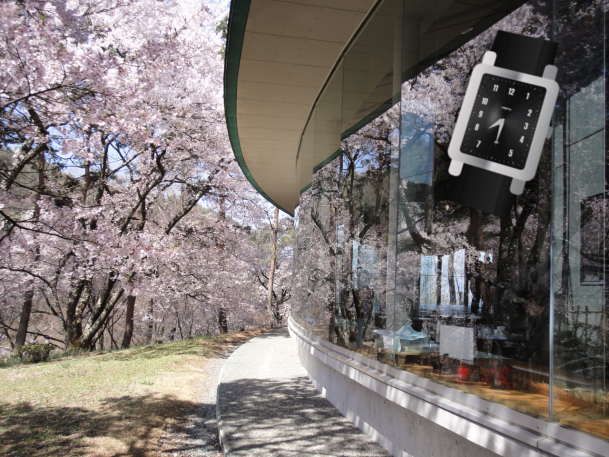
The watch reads 7.30
